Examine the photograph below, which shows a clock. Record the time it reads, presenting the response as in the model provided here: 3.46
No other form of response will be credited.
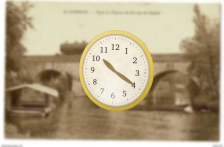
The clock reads 10.20
